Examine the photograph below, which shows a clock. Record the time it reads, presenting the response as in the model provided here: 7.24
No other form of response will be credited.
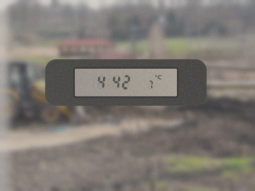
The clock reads 4.42
